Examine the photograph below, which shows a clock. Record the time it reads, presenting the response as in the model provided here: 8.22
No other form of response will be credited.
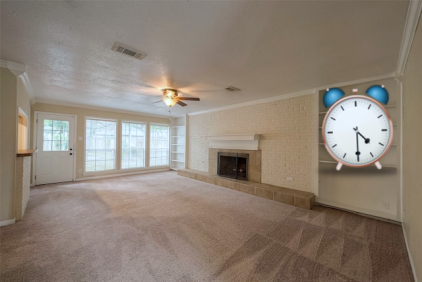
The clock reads 4.30
